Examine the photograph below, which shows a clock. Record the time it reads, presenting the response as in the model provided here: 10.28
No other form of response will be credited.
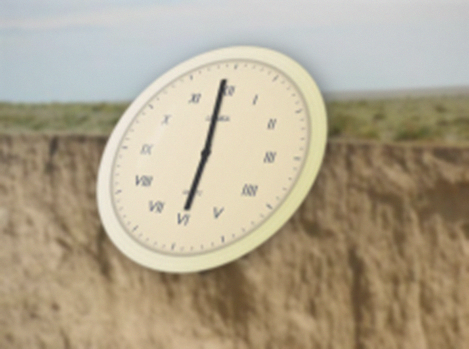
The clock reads 5.59
